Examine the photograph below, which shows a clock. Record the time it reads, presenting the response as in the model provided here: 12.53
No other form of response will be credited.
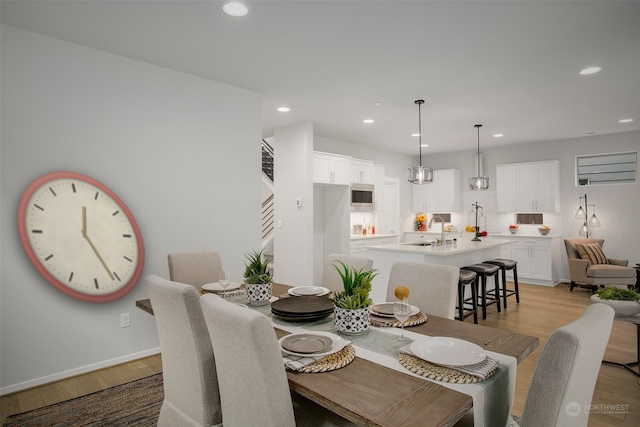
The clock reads 12.26
